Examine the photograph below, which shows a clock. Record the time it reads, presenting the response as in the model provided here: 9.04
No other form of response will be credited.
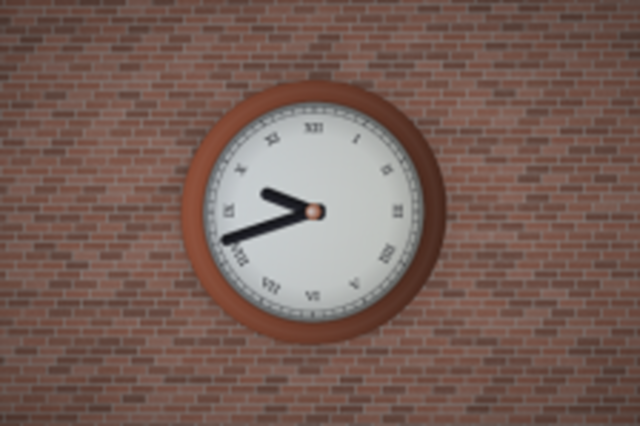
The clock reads 9.42
